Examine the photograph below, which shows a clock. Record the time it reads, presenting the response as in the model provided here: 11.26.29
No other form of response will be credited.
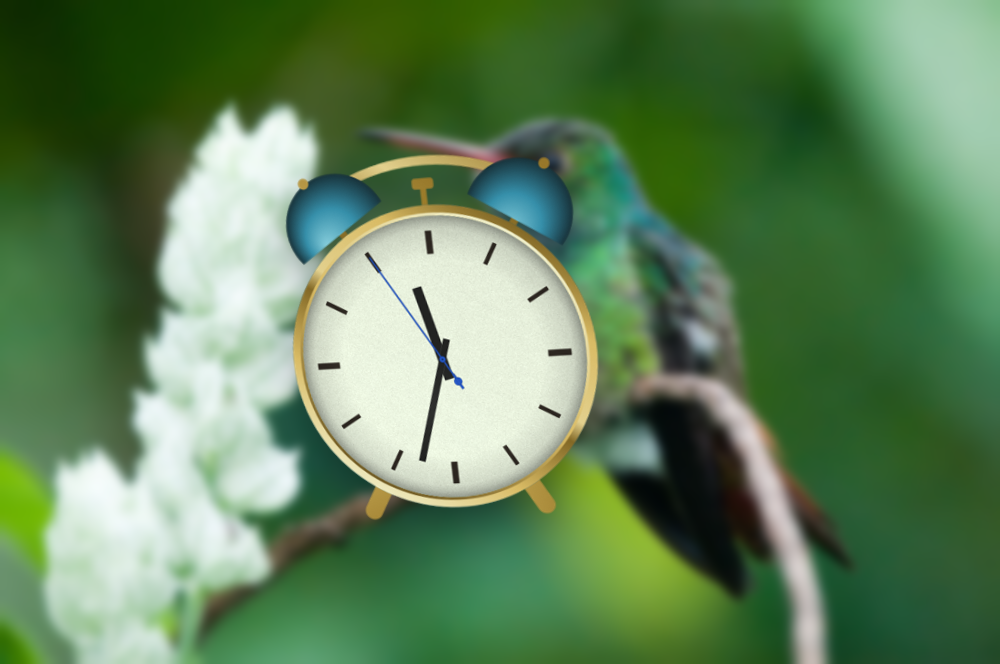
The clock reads 11.32.55
